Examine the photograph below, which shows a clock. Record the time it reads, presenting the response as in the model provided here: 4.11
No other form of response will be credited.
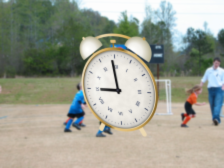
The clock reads 8.59
